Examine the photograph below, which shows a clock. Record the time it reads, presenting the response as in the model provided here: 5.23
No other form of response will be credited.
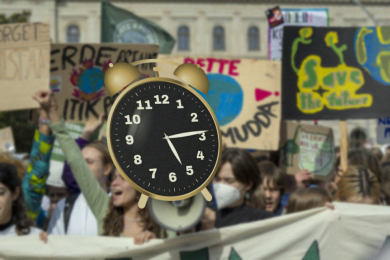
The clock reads 5.14
